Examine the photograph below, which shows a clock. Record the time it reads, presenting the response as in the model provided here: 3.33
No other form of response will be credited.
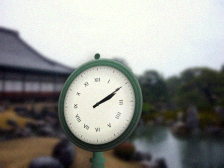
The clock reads 2.10
